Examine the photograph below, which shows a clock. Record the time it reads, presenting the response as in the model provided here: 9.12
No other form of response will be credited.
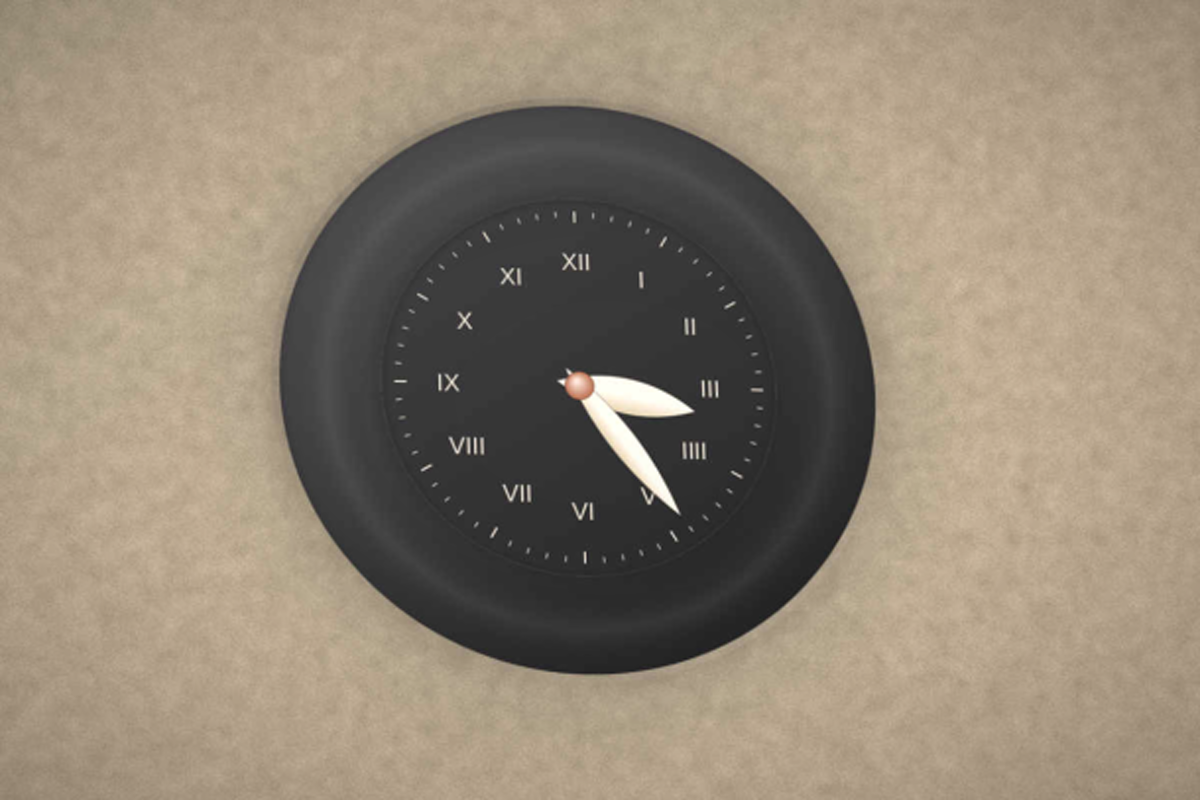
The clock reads 3.24
